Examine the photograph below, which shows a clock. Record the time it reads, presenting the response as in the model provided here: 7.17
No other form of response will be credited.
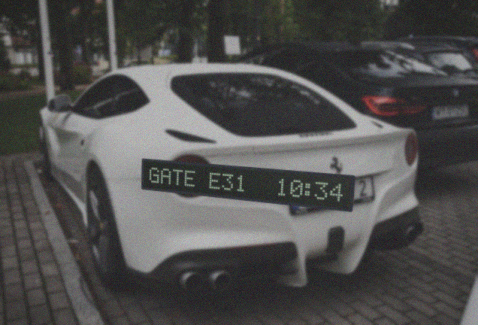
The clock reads 10.34
